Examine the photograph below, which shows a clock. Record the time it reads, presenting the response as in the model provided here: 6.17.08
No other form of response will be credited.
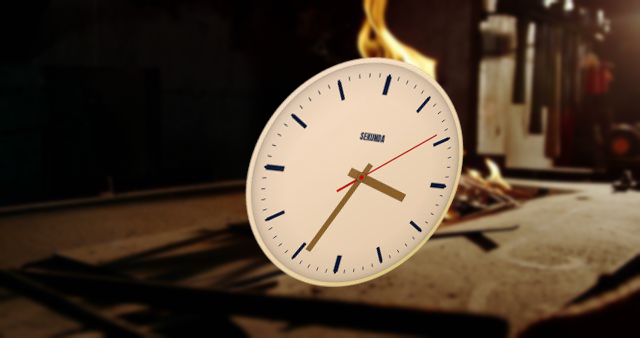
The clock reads 3.34.09
